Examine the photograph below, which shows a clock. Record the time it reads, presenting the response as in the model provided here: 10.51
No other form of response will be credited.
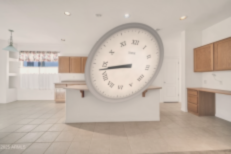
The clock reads 8.43
